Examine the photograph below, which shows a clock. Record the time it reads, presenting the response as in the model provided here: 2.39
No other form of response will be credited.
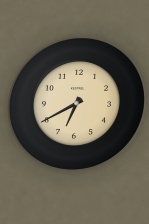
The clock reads 6.40
